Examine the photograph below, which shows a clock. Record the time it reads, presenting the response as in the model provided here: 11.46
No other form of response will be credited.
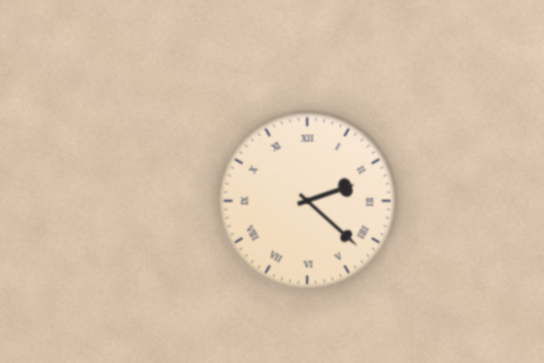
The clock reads 2.22
